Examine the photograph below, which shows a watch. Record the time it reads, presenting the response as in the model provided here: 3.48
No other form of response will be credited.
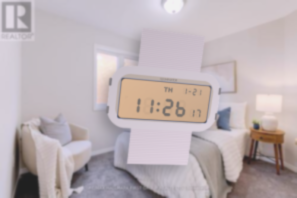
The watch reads 11.26
